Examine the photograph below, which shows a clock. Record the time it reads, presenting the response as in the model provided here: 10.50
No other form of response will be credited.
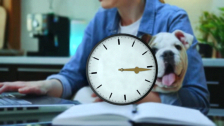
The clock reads 3.16
